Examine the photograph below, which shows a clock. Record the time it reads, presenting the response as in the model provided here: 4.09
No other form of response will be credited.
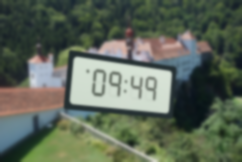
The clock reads 9.49
